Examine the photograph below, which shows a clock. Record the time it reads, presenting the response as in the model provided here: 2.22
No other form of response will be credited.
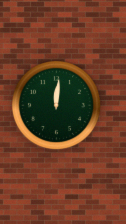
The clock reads 12.01
